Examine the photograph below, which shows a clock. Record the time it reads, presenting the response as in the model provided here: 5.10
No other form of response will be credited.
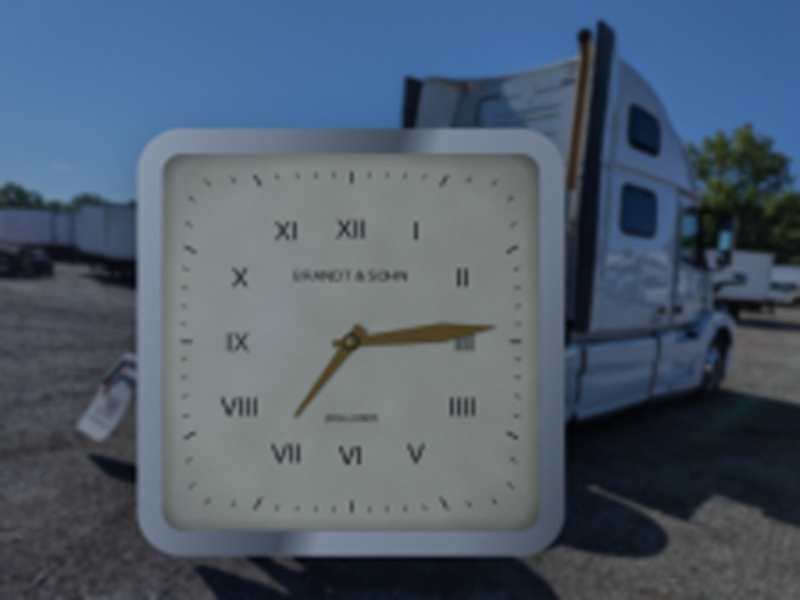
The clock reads 7.14
